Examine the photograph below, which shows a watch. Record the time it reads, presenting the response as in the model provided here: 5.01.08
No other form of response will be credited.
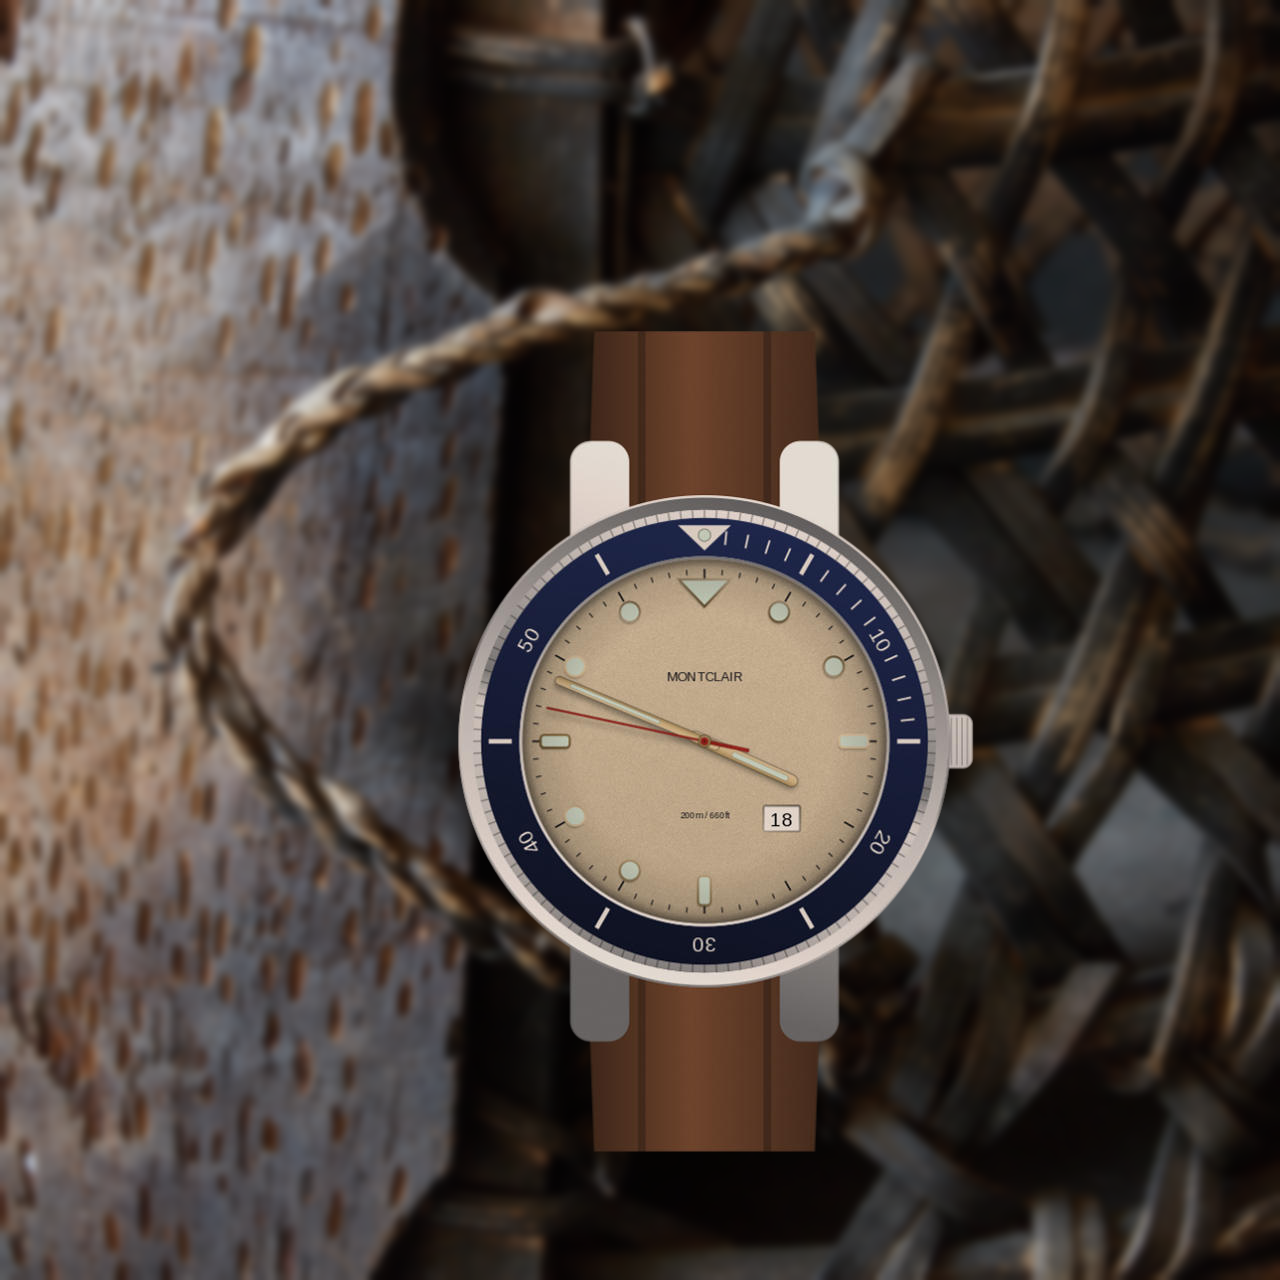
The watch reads 3.48.47
